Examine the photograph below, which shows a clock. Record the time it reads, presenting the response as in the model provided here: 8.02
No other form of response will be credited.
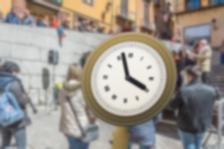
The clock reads 3.57
